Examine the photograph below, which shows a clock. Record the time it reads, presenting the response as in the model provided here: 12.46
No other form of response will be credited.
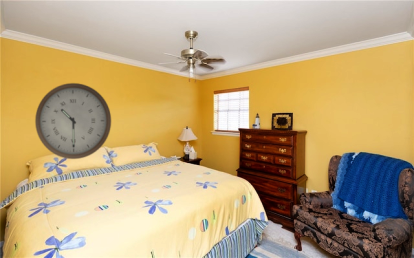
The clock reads 10.30
